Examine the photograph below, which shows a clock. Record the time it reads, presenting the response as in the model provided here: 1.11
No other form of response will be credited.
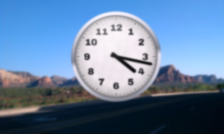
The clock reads 4.17
